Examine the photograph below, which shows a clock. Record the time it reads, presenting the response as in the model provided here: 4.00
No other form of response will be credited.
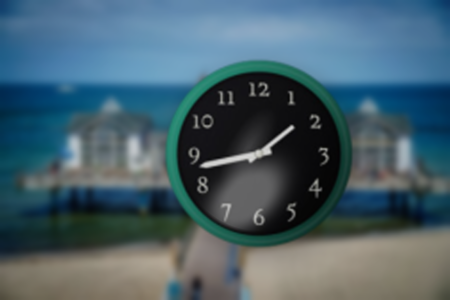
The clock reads 1.43
